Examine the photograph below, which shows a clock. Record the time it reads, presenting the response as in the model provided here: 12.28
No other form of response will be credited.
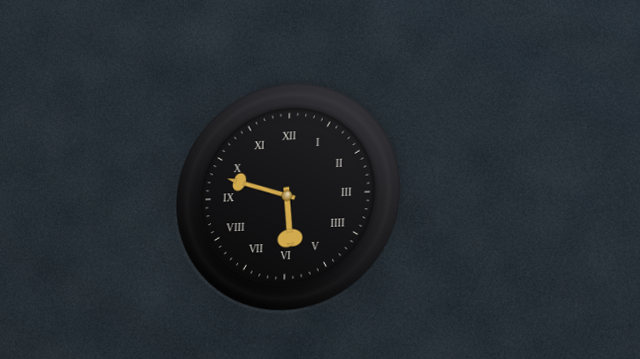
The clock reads 5.48
